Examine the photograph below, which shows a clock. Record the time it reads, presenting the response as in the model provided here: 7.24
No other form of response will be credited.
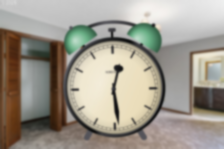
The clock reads 12.29
